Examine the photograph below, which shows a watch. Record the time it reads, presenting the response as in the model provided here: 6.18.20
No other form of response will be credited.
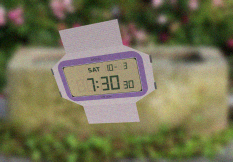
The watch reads 7.30.30
